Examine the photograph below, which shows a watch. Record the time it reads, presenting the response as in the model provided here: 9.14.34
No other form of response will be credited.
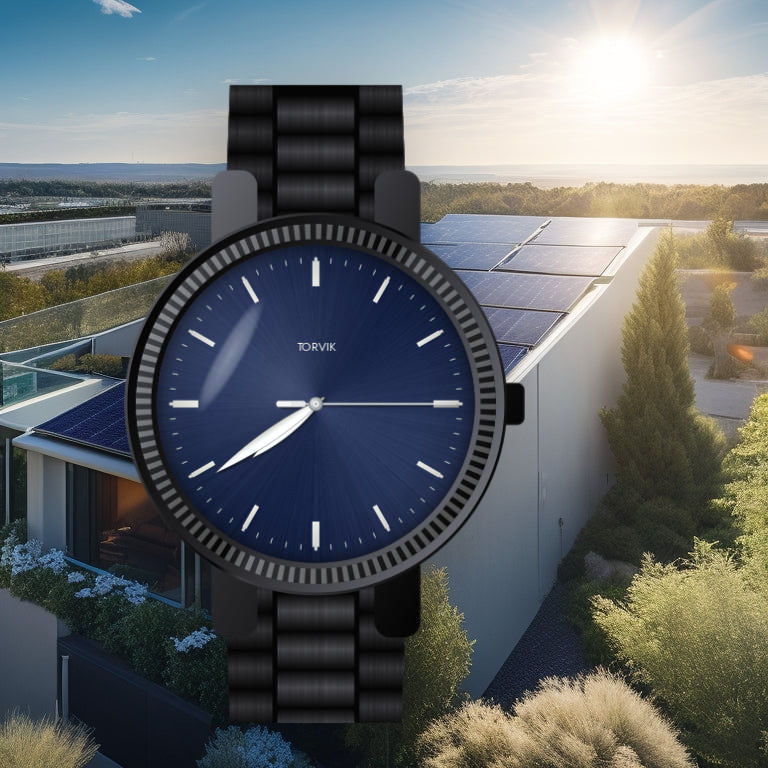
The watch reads 7.39.15
